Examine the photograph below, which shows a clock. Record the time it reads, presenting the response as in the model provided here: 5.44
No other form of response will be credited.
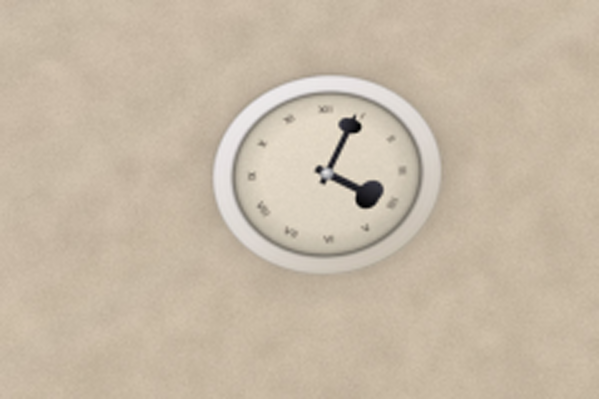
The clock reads 4.04
